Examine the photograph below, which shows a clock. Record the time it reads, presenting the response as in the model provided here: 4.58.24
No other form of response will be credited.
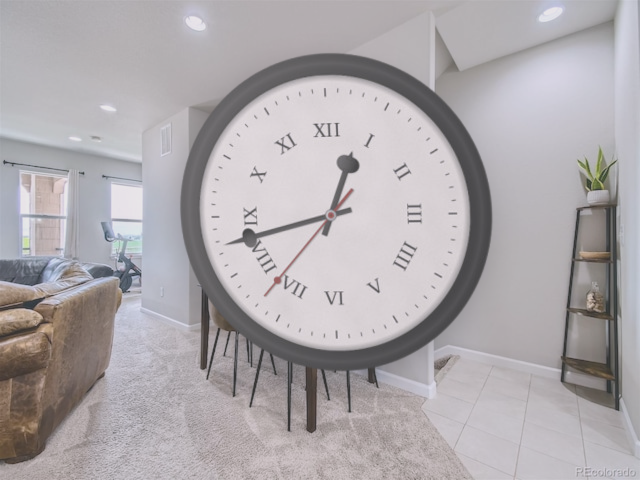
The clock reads 12.42.37
